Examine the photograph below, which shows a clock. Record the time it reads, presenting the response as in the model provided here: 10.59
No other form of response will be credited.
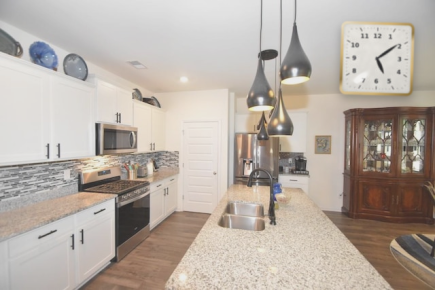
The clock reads 5.09
